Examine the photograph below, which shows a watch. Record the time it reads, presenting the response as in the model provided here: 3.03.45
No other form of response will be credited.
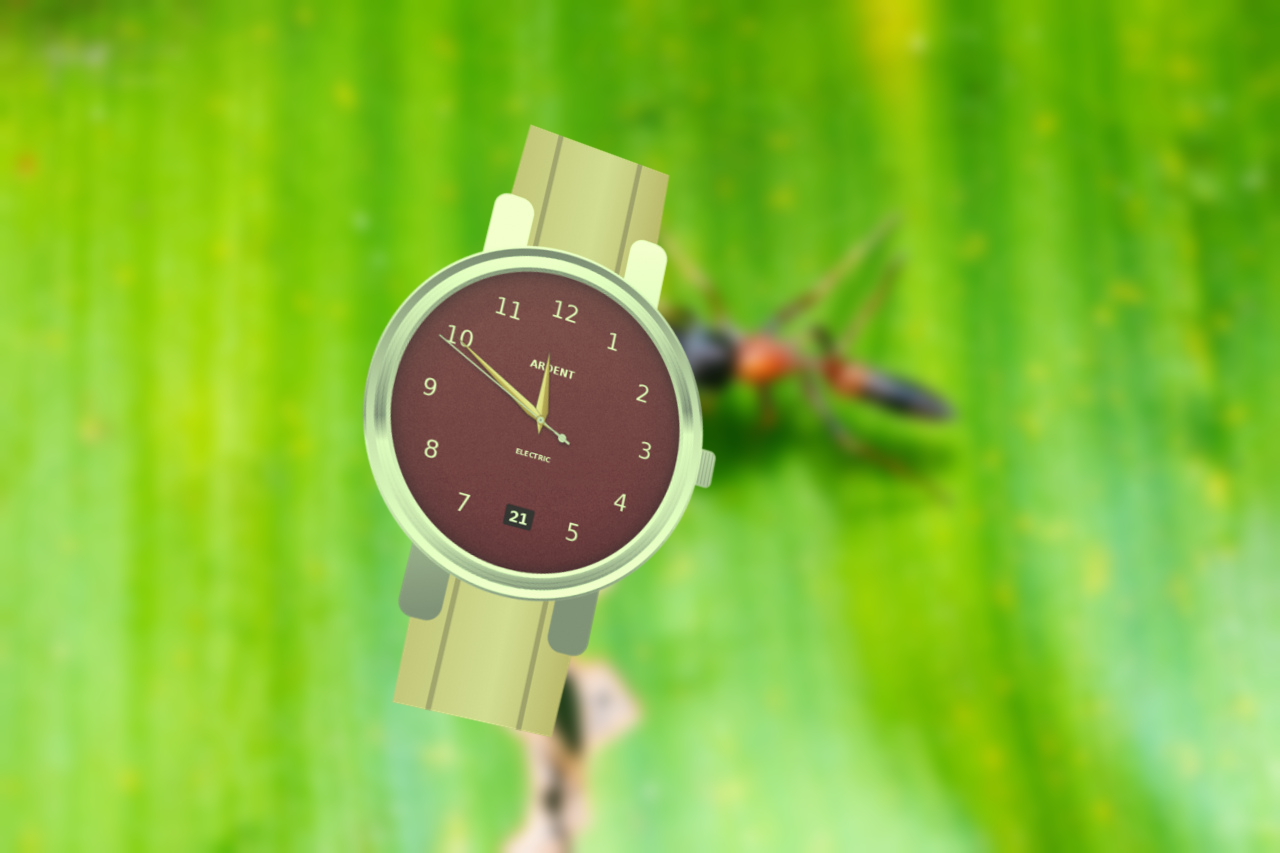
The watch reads 11.49.49
